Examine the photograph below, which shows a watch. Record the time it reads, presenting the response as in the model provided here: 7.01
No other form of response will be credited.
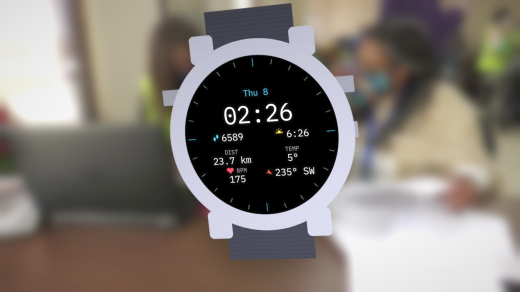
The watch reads 2.26
